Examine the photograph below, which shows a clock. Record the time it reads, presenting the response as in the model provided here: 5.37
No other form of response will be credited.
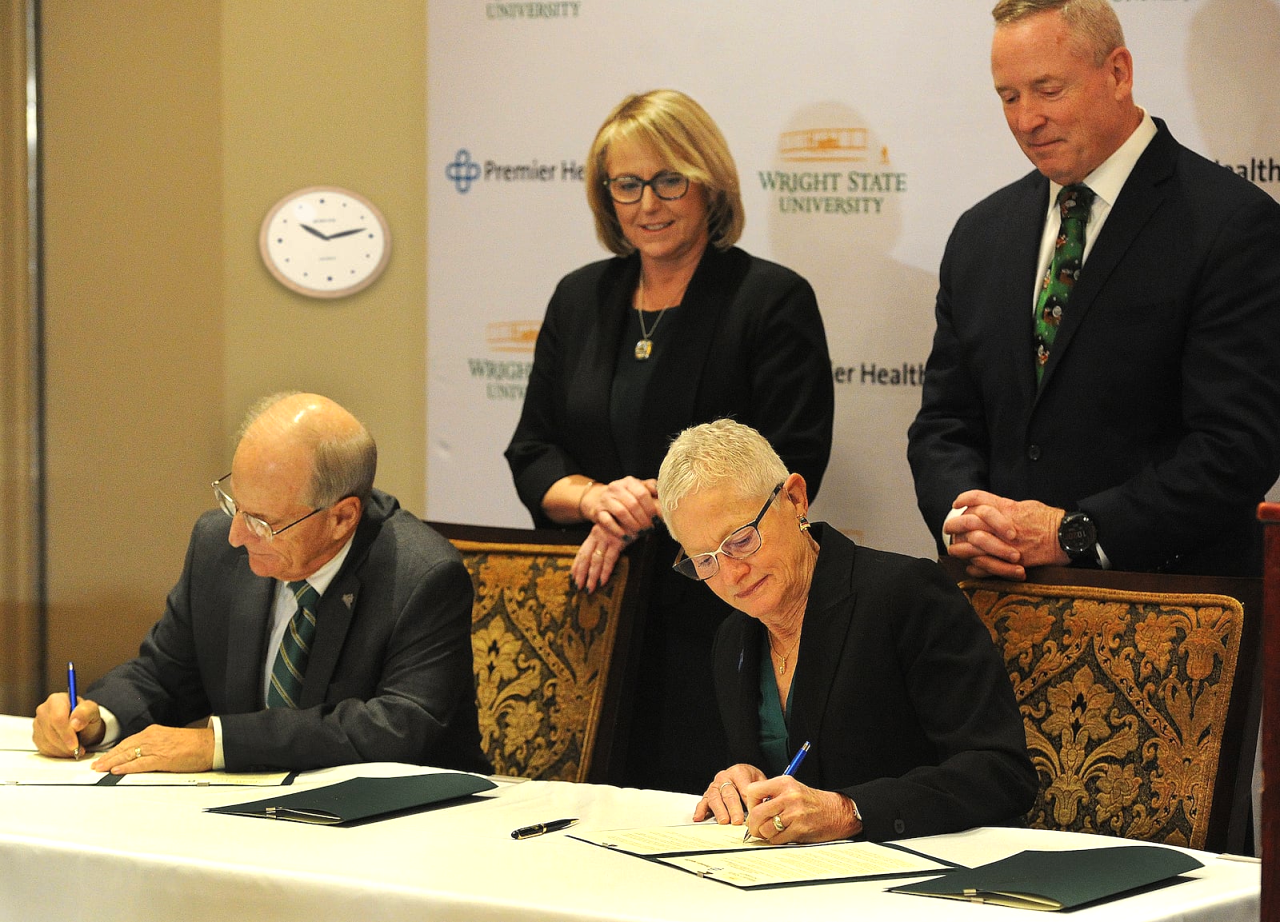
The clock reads 10.13
